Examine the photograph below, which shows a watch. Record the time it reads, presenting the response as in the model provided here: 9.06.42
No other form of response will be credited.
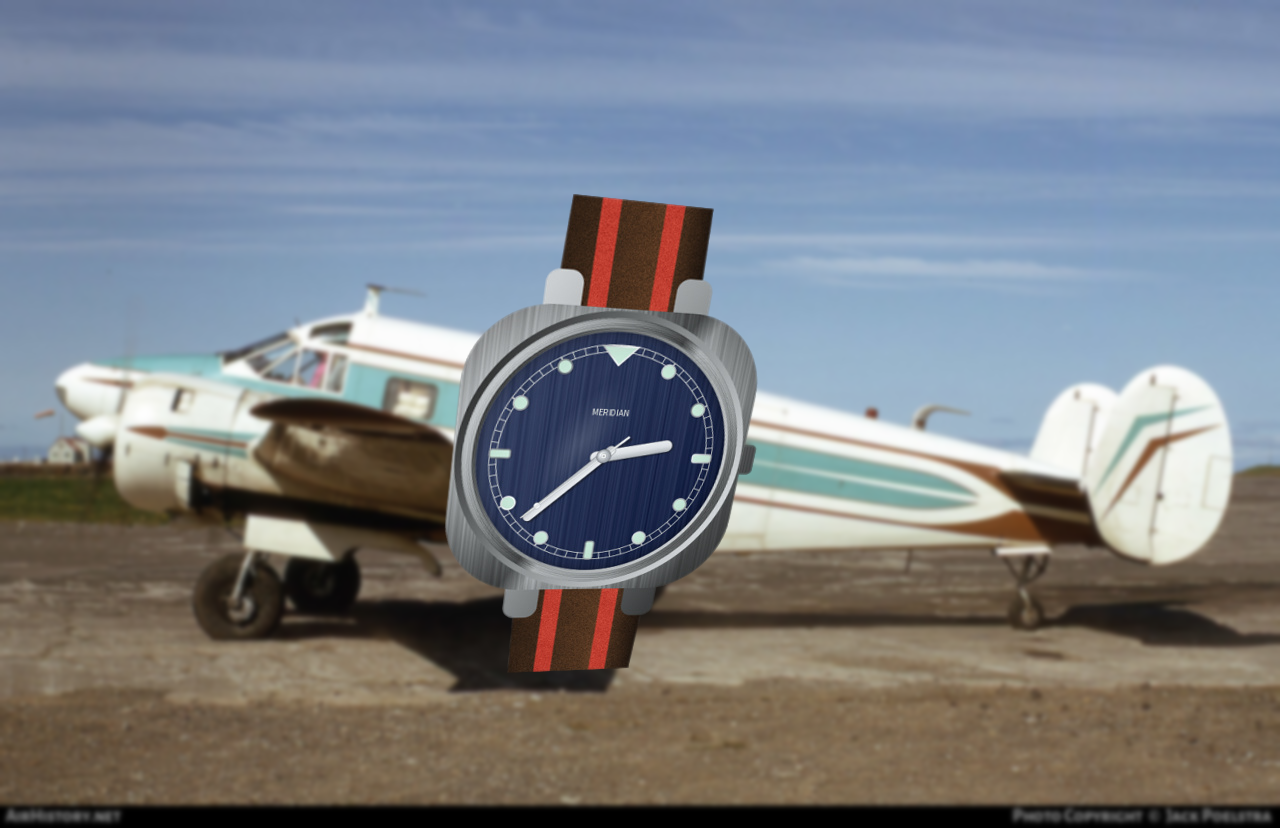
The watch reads 2.37.38
